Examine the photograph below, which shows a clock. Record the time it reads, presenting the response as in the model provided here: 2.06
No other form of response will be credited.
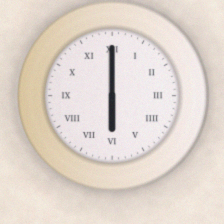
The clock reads 6.00
